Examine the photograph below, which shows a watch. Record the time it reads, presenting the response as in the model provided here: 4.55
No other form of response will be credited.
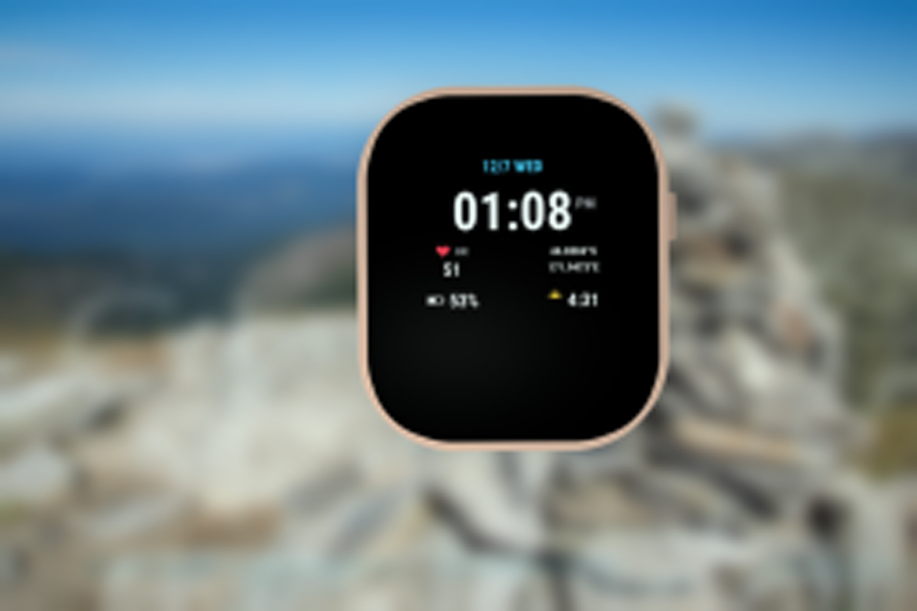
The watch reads 1.08
